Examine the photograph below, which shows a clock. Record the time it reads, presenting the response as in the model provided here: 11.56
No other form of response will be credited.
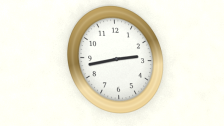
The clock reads 2.43
